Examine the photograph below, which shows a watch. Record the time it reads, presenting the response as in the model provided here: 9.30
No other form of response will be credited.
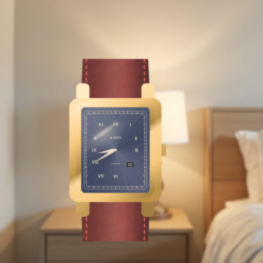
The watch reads 8.40
